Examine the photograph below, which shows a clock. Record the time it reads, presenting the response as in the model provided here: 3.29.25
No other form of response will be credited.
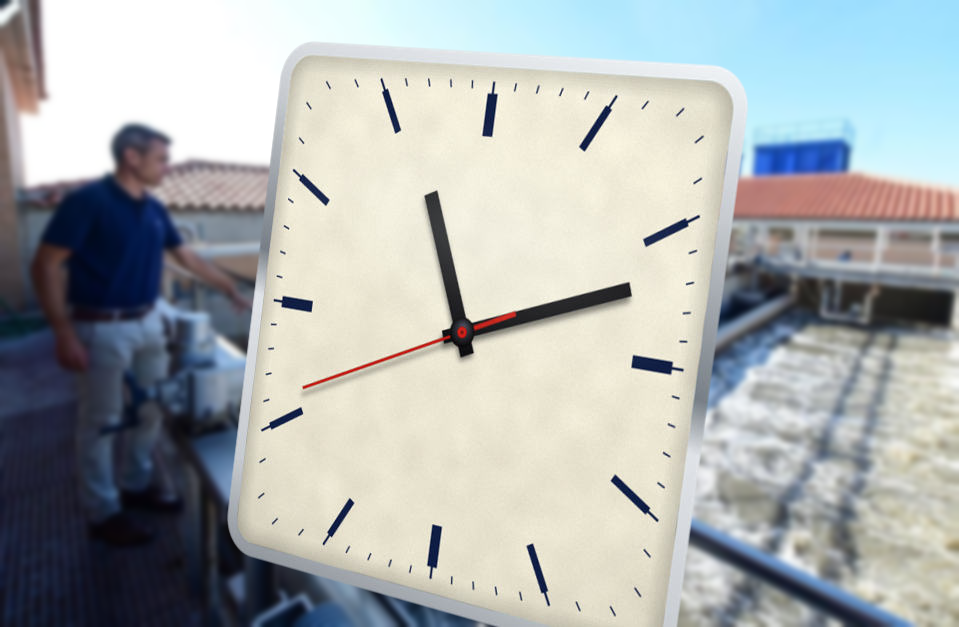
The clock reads 11.11.41
